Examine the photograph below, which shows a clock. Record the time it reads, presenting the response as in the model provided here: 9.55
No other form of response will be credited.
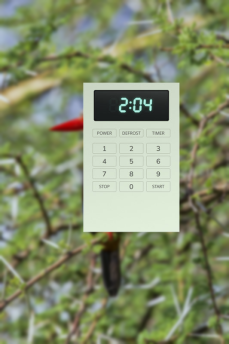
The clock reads 2.04
